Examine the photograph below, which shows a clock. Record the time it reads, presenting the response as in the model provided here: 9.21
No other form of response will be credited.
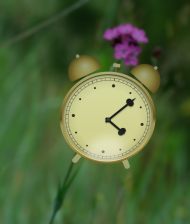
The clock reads 4.07
